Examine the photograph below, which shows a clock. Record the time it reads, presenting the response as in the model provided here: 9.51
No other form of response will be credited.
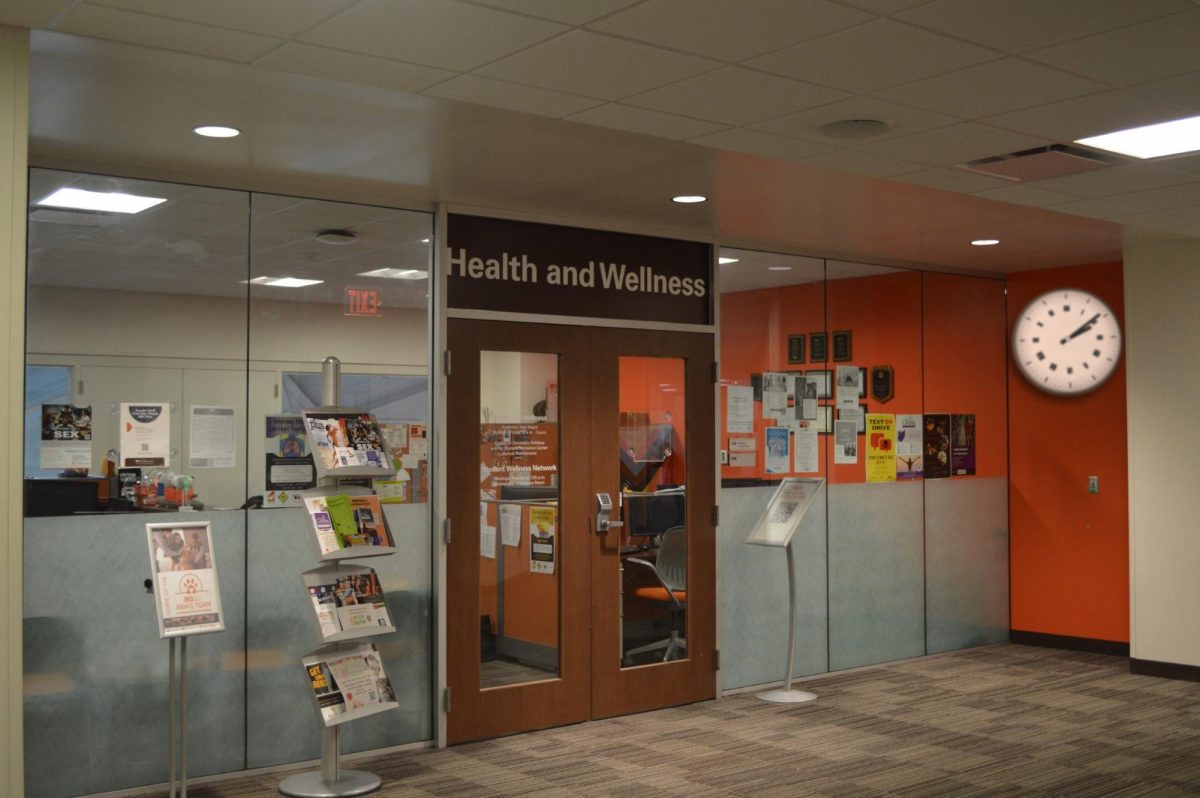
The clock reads 2.09
